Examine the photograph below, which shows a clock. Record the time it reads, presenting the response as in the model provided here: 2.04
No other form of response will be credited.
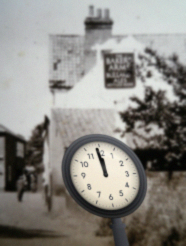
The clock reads 11.59
